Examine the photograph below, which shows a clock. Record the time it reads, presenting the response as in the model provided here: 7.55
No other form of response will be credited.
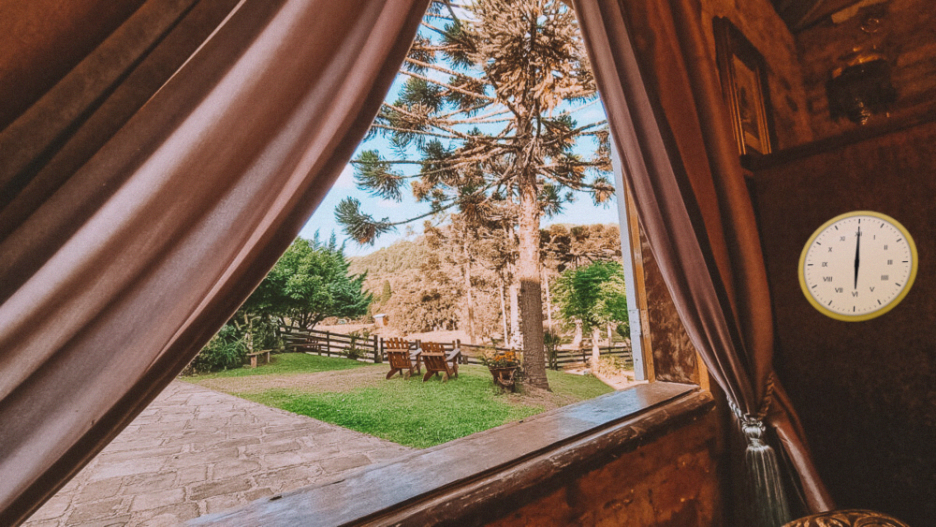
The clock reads 6.00
